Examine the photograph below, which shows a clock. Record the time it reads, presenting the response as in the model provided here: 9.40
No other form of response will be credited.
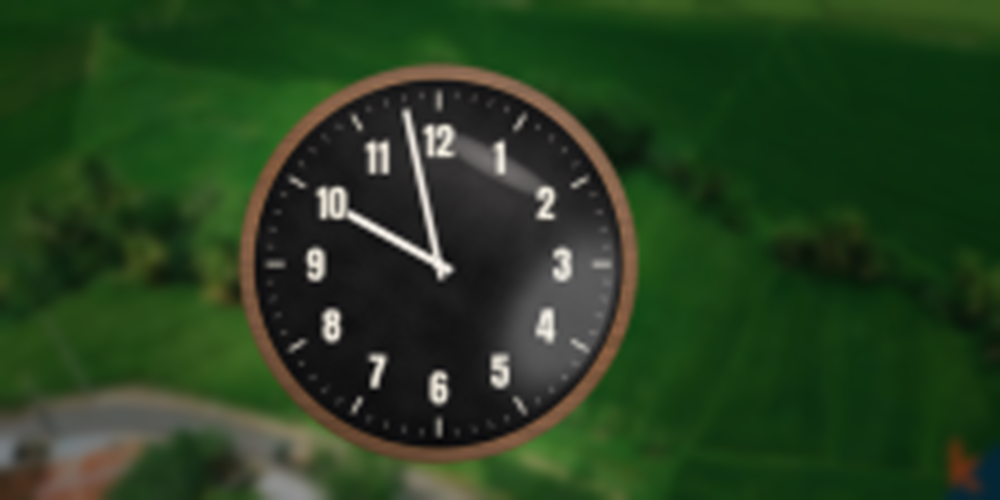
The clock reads 9.58
